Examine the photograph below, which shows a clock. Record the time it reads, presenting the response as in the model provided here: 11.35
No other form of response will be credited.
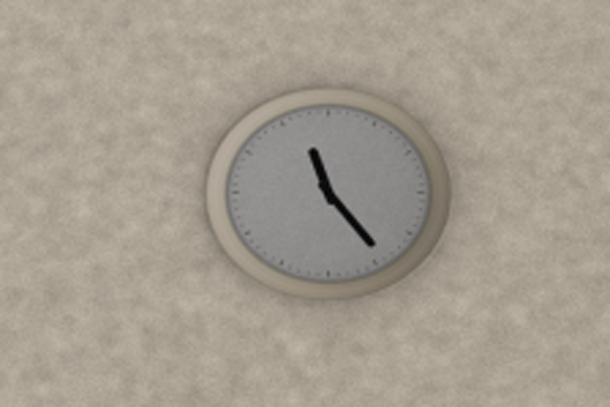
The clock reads 11.24
